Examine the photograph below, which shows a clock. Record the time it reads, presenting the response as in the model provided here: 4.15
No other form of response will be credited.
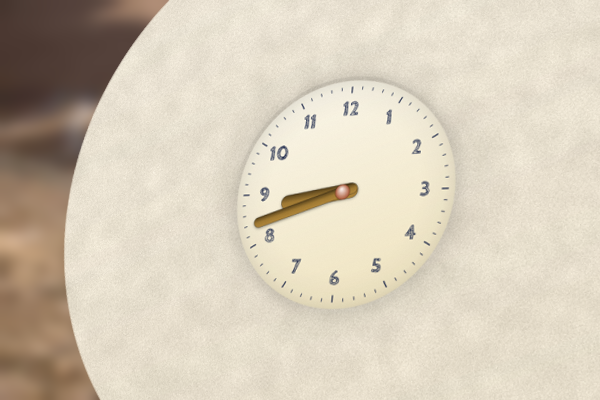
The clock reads 8.42
